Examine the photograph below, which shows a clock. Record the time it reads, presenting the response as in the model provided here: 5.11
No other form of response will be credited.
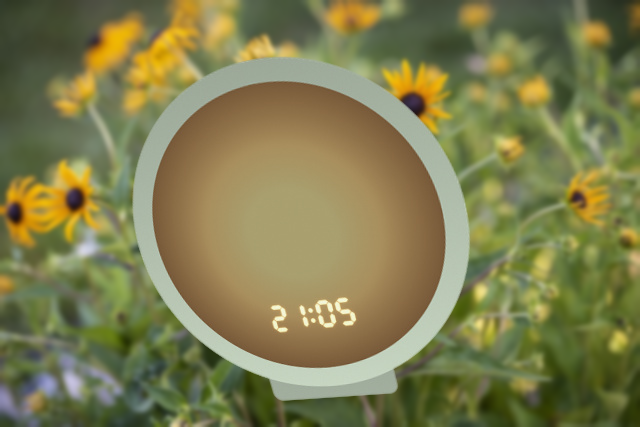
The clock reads 21.05
